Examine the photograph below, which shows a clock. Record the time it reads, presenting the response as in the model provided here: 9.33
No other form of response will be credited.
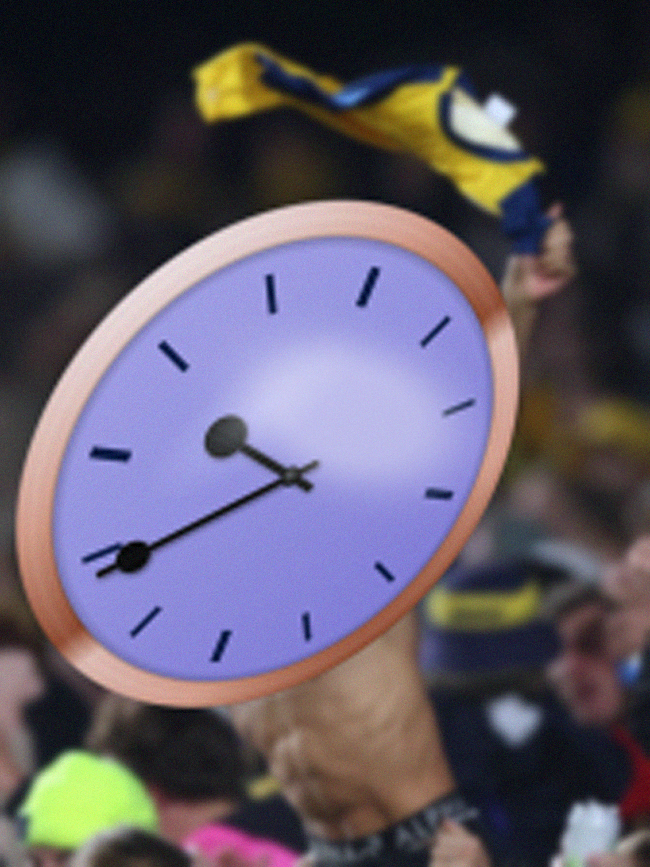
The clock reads 9.39
